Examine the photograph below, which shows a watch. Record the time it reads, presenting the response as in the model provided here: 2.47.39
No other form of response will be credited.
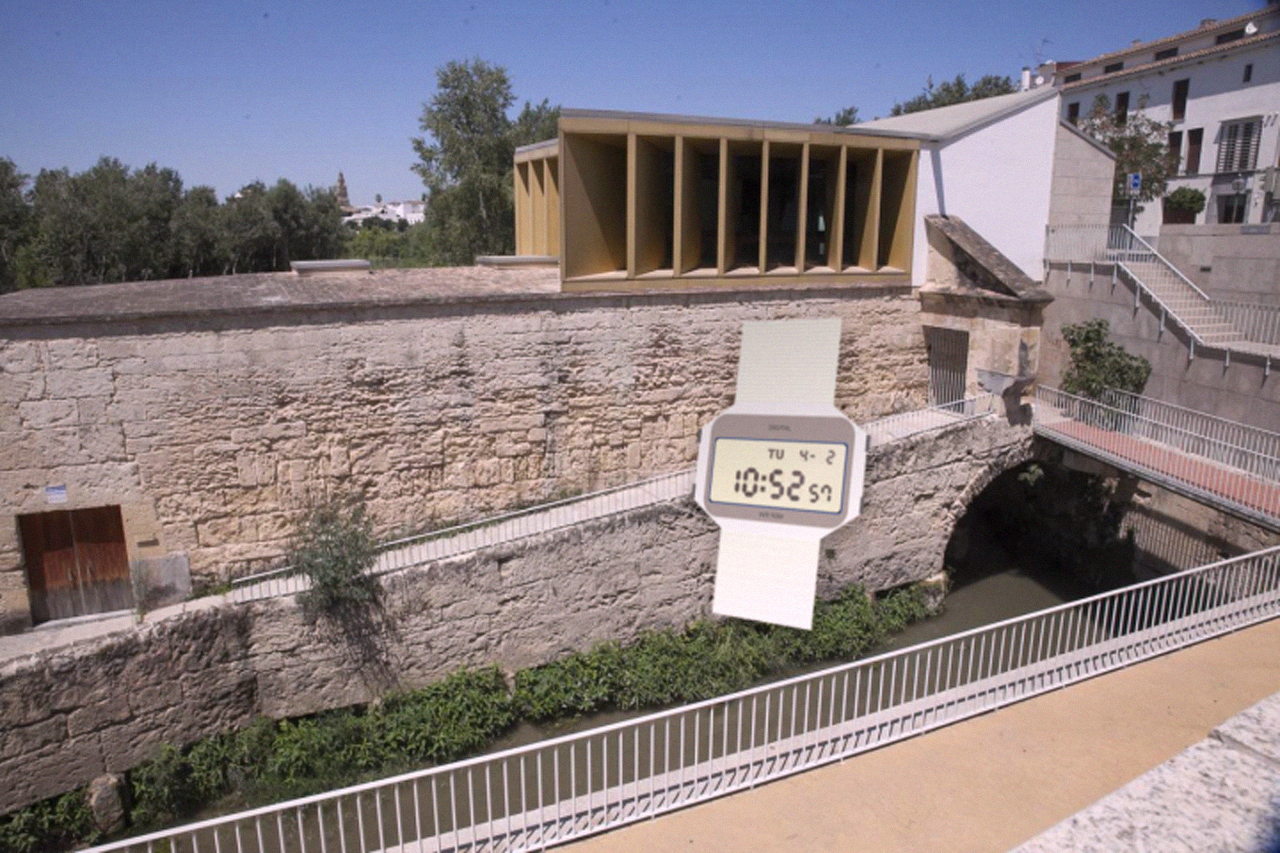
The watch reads 10.52.57
